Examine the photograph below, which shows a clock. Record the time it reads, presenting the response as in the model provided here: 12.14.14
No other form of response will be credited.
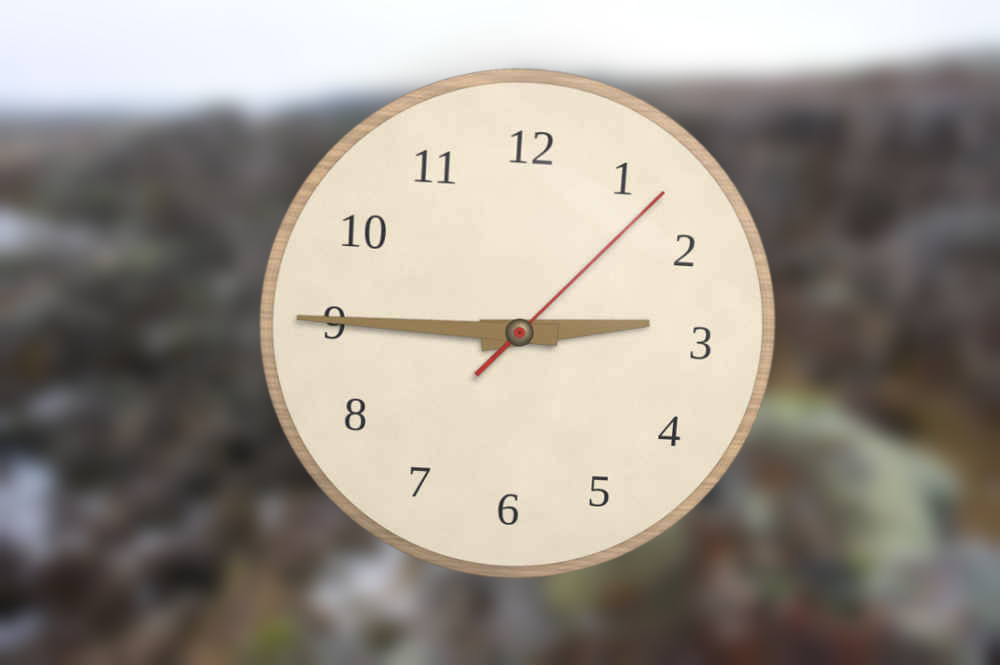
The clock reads 2.45.07
